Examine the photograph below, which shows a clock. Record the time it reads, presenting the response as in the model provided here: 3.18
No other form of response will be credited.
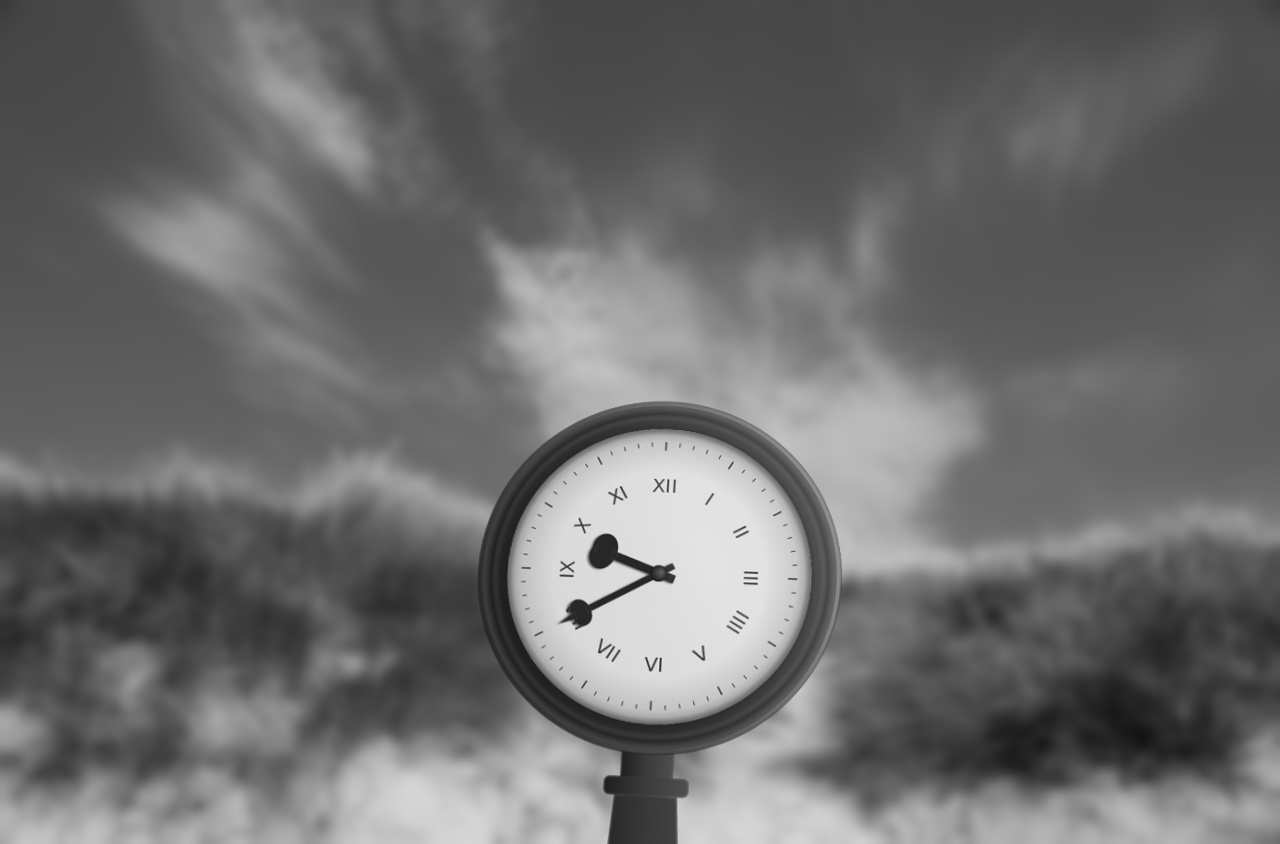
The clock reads 9.40
